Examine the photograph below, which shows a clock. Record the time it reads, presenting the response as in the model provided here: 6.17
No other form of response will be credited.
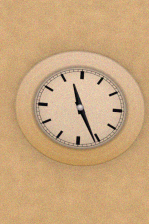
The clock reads 11.26
